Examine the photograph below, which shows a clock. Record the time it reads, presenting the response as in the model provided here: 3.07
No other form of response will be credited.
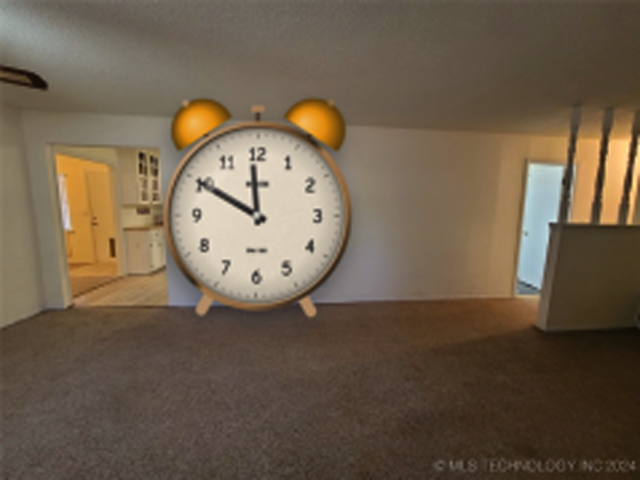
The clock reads 11.50
